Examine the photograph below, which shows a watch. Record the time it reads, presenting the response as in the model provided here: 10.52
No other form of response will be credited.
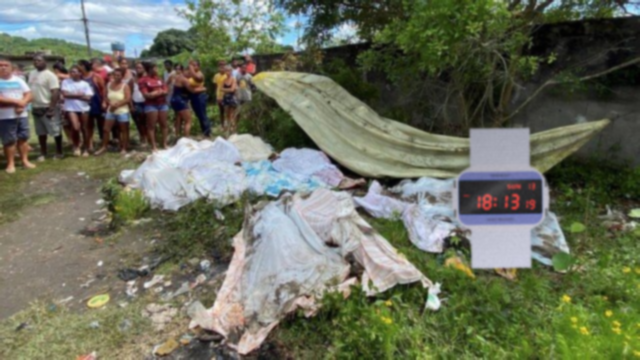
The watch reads 18.13
